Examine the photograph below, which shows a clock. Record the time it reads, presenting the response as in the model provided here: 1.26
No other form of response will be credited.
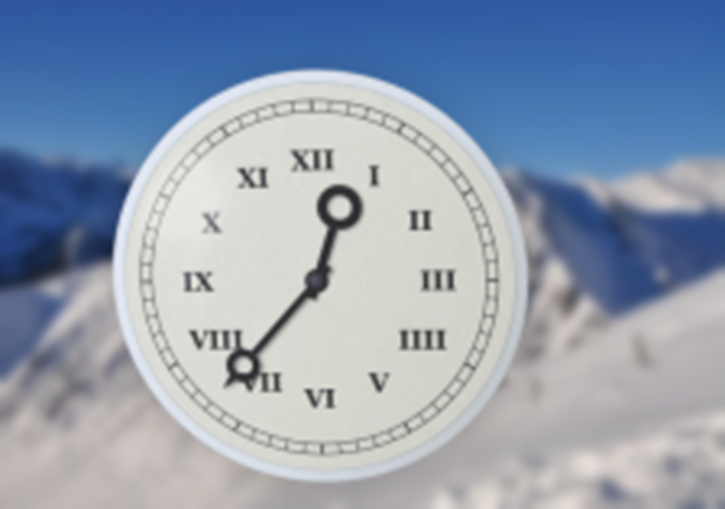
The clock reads 12.37
